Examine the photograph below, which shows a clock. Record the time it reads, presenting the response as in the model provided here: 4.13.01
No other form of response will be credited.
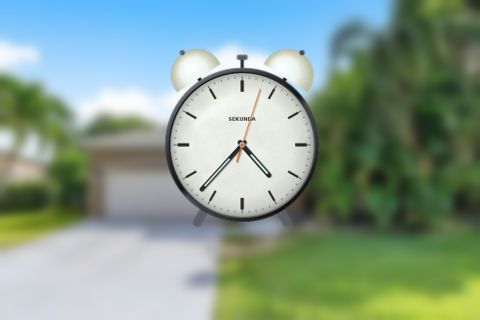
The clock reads 4.37.03
